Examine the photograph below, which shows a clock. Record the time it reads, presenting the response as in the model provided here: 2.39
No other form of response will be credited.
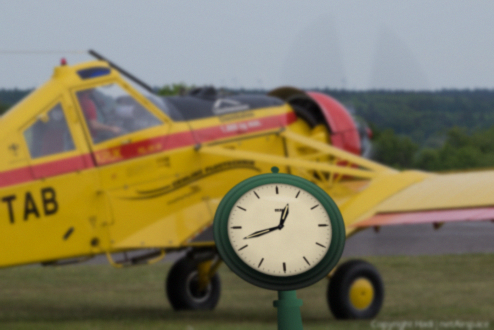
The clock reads 12.42
